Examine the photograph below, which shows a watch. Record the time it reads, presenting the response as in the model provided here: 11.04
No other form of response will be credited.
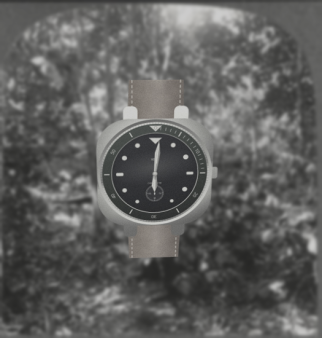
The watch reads 6.01
